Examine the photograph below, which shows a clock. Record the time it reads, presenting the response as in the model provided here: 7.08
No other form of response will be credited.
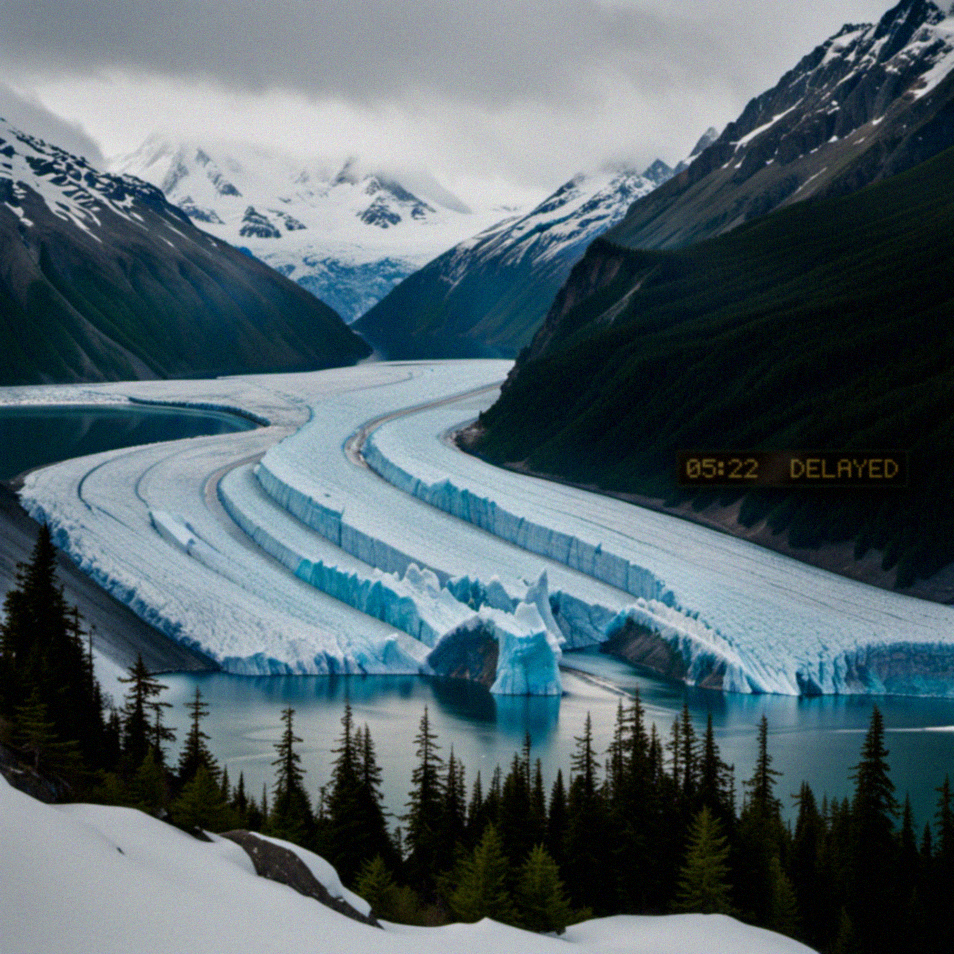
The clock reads 5.22
